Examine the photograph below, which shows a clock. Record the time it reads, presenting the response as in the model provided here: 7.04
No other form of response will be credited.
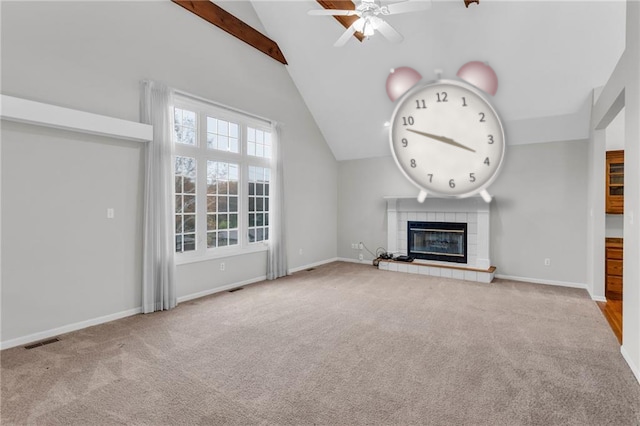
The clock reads 3.48
